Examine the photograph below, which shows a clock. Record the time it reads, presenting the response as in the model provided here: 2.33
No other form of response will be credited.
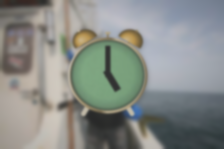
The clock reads 5.00
